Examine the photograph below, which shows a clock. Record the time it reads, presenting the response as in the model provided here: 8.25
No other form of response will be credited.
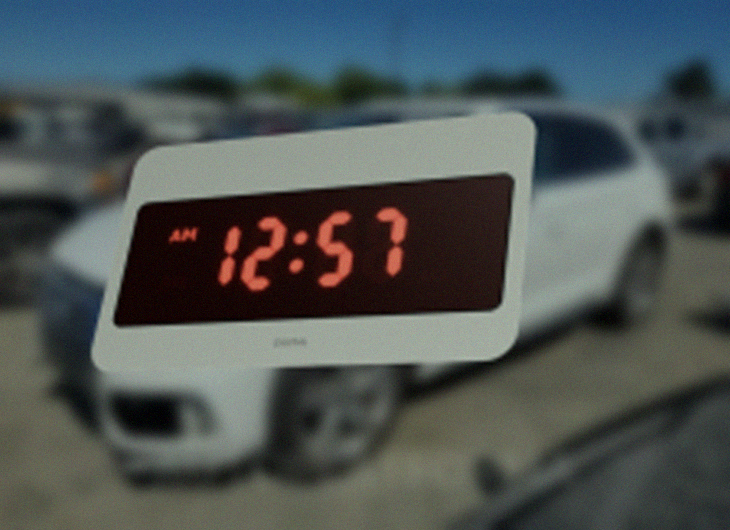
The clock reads 12.57
